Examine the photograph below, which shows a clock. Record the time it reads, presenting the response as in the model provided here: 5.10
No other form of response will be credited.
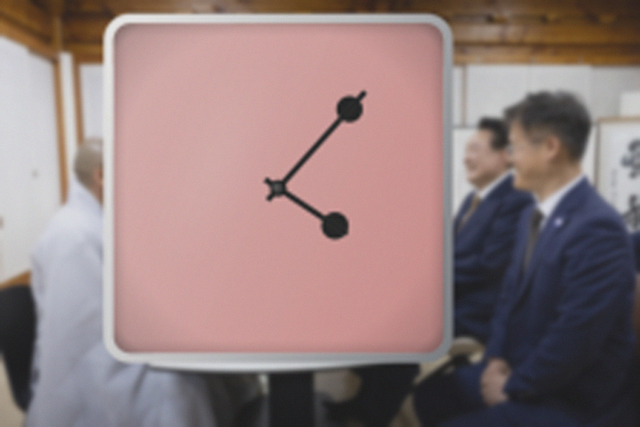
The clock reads 4.07
